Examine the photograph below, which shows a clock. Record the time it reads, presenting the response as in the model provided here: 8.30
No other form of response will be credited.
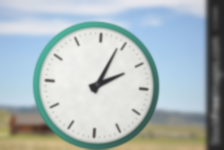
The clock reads 2.04
